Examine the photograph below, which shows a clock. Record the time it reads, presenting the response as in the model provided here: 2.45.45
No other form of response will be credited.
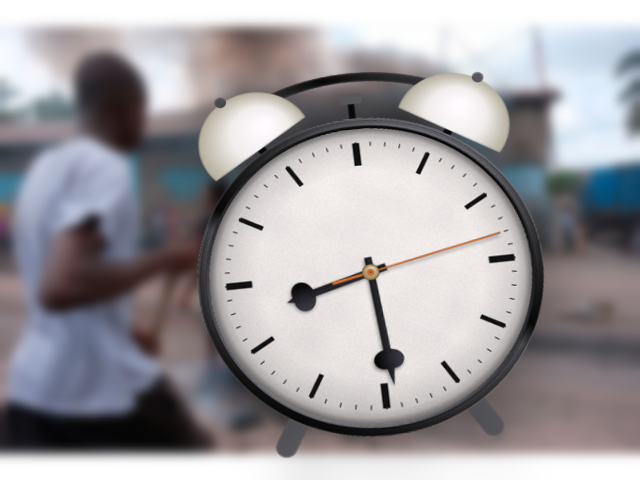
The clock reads 8.29.13
